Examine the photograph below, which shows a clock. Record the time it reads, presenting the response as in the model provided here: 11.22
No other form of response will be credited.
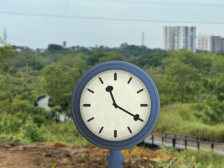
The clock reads 11.20
